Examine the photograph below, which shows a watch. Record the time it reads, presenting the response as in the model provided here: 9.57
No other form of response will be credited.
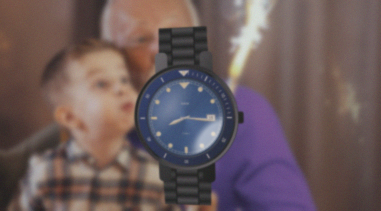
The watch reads 8.16
